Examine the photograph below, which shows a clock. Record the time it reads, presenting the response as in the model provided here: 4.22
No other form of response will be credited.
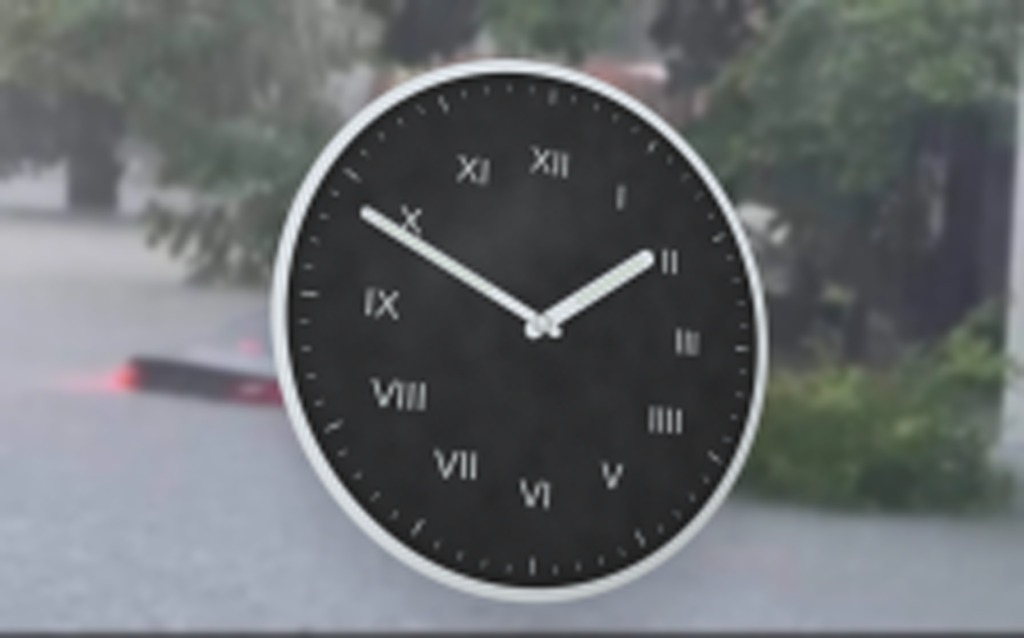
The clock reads 1.49
